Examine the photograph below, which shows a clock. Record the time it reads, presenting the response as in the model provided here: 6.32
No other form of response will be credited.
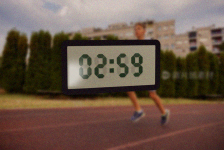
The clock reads 2.59
